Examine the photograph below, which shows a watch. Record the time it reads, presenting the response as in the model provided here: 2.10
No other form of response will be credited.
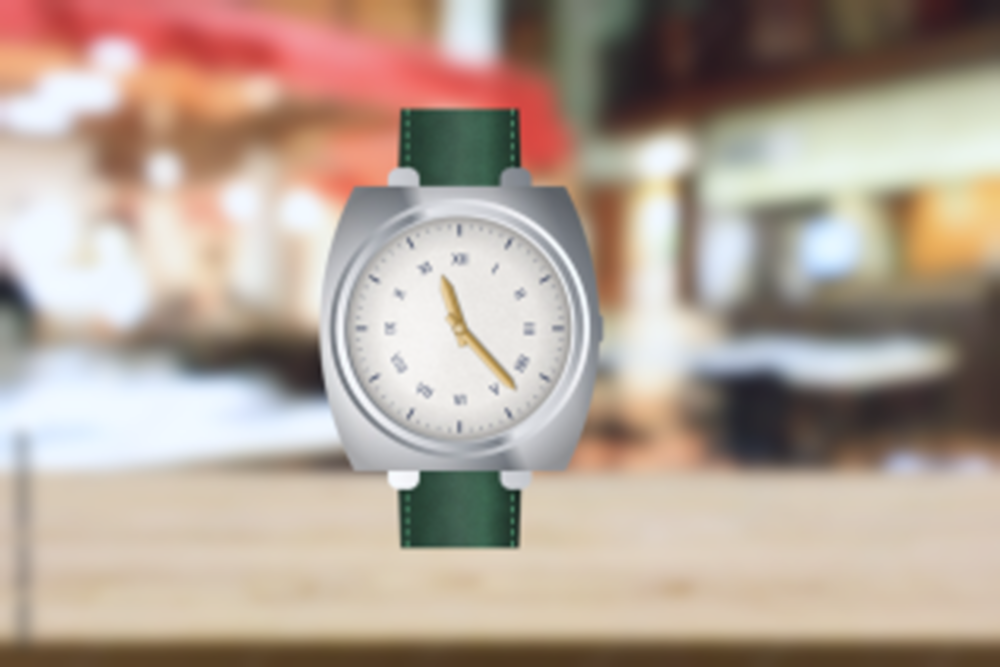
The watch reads 11.23
